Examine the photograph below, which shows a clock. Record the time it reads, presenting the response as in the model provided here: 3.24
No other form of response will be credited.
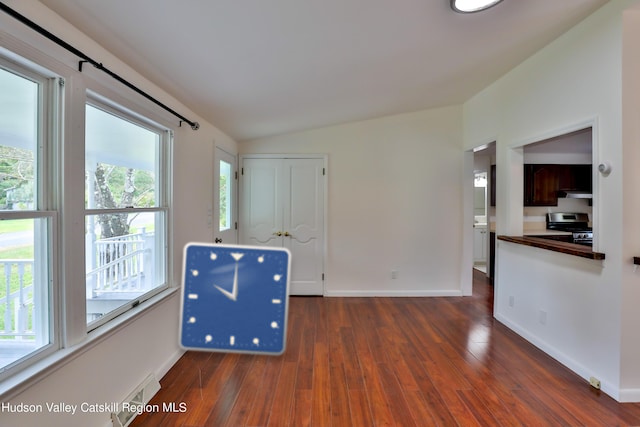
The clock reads 10.00
